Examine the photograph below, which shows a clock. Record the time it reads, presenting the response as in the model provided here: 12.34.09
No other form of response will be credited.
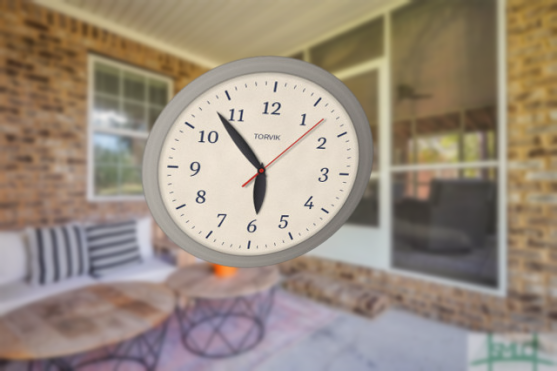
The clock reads 5.53.07
